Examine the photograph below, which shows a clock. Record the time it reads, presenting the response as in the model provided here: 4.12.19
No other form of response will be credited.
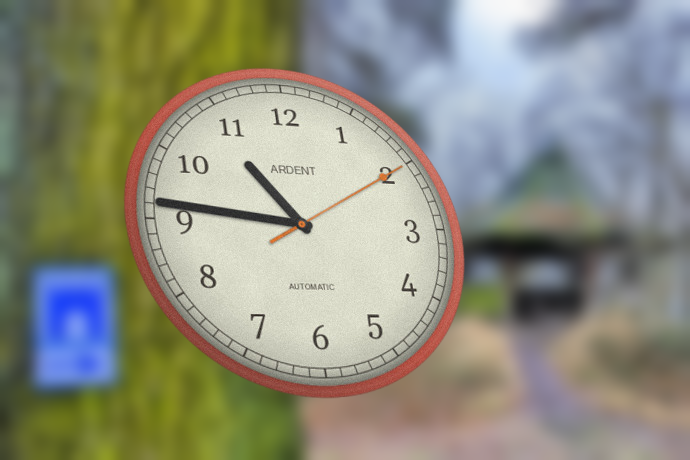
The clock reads 10.46.10
